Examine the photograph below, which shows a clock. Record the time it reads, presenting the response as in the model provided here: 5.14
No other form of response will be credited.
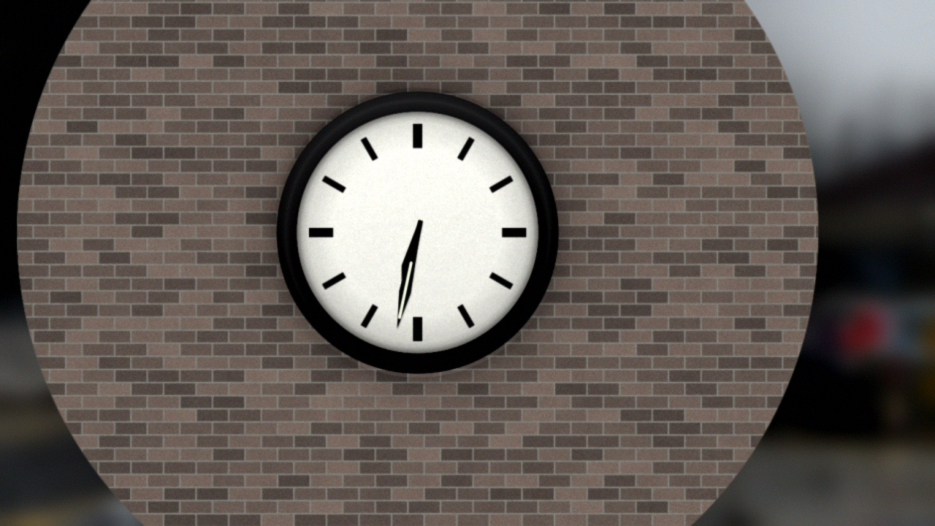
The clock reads 6.32
